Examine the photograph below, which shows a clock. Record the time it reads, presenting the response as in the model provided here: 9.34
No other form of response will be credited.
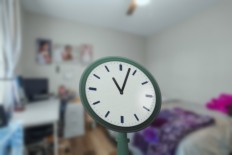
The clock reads 11.03
